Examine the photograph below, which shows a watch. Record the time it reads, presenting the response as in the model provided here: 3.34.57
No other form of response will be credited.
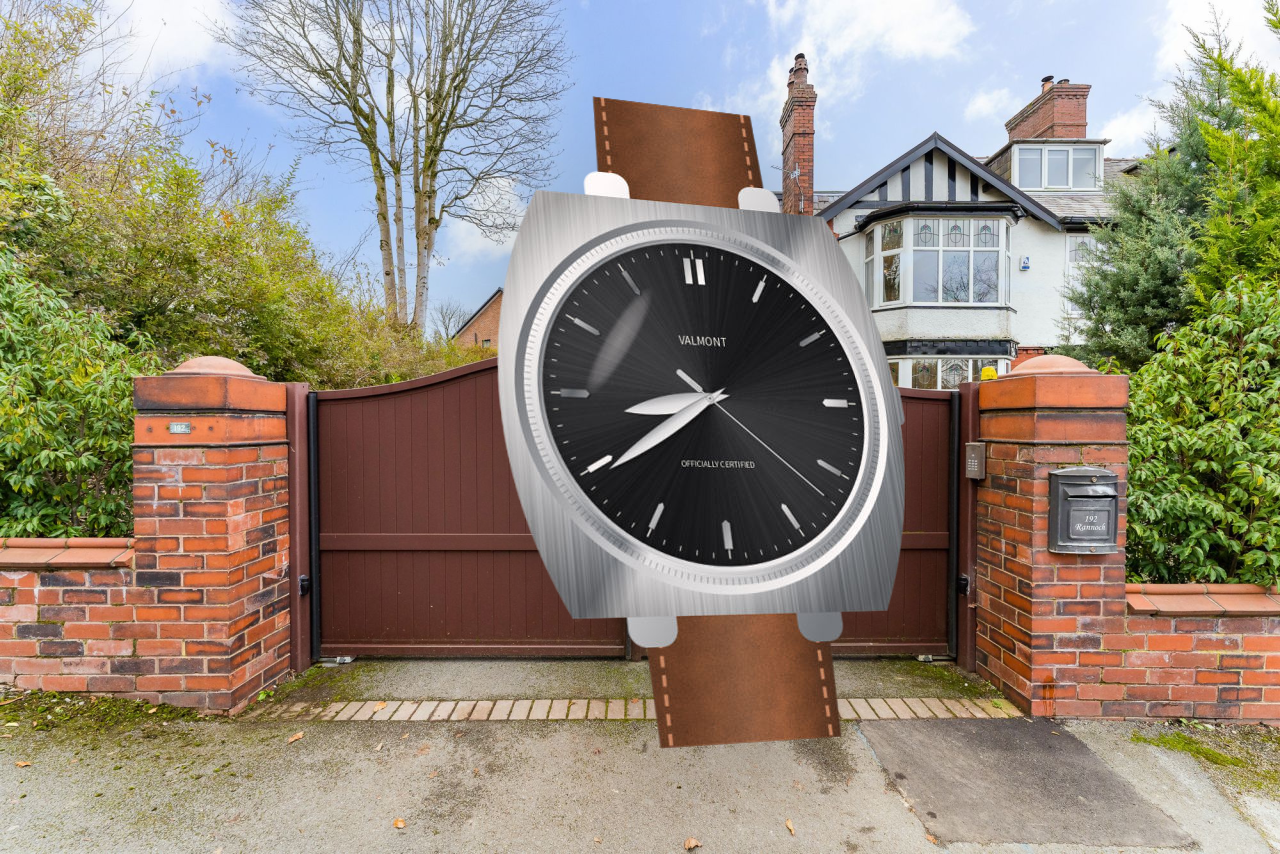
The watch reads 8.39.22
